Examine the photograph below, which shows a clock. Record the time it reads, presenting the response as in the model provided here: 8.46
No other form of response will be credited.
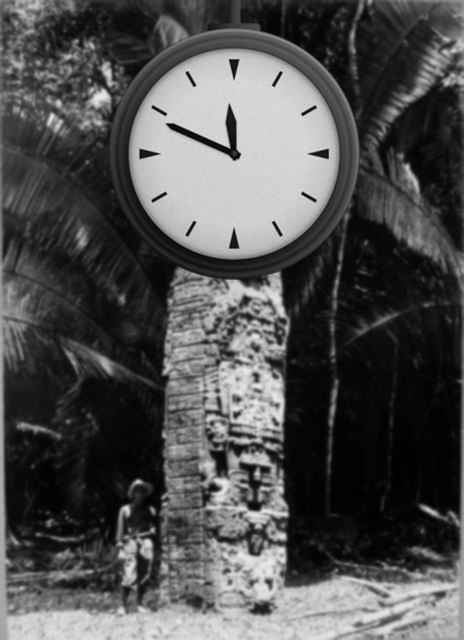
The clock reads 11.49
